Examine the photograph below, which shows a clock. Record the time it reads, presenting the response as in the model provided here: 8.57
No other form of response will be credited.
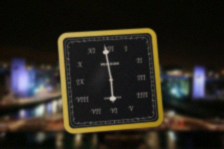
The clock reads 5.59
